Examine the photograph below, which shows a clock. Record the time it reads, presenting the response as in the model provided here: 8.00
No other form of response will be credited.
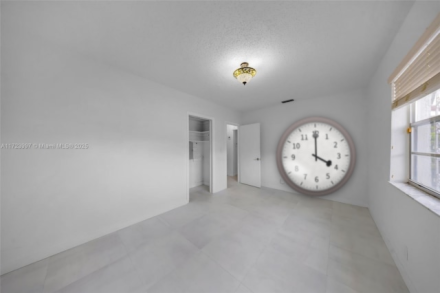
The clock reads 4.00
